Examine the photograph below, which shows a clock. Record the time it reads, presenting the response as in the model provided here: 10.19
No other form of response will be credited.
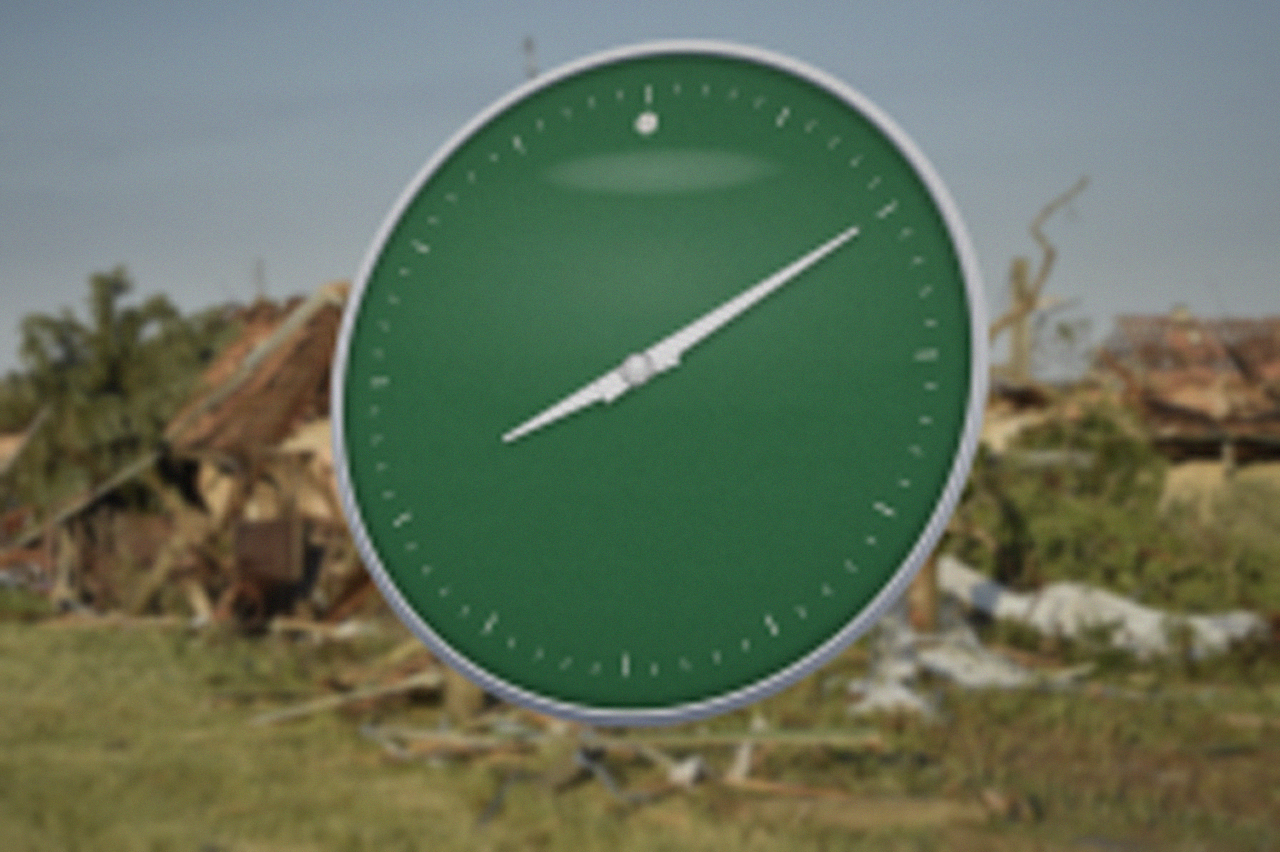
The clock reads 8.10
